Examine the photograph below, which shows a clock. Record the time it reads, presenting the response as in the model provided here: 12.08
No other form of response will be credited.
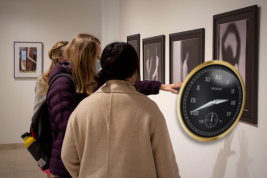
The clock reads 2.41
